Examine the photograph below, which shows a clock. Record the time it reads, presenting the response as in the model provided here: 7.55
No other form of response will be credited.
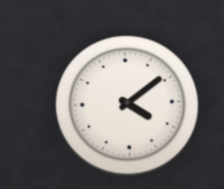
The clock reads 4.09
